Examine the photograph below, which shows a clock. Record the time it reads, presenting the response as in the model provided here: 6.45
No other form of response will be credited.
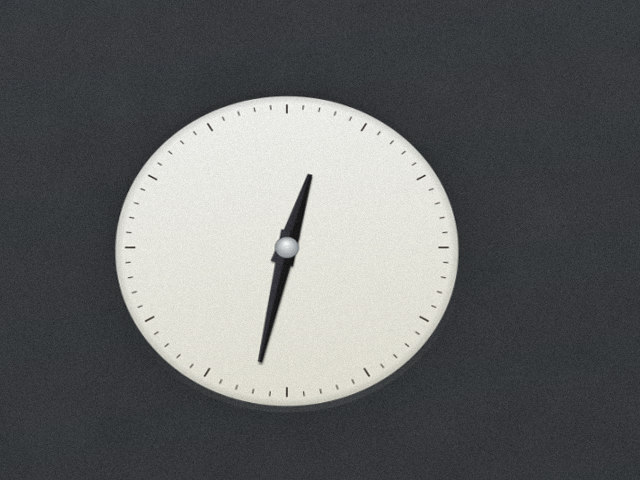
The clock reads 12.32
